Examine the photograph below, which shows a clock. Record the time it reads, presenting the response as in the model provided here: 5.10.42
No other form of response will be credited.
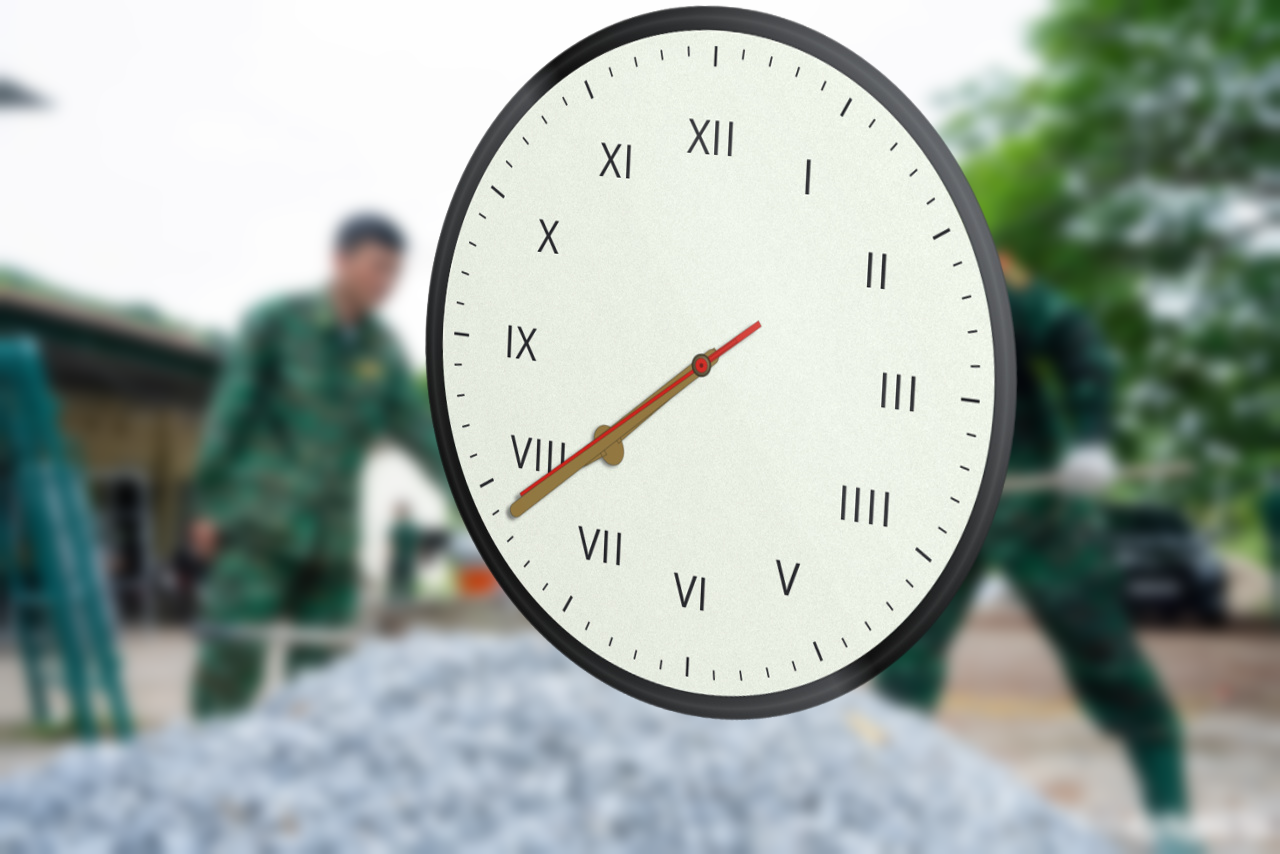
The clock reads 7.38.39
